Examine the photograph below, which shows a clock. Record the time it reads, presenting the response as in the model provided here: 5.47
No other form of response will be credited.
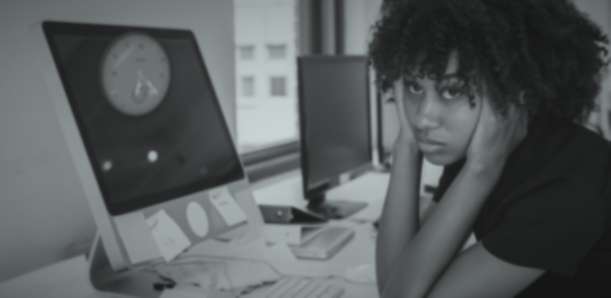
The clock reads 6.22
